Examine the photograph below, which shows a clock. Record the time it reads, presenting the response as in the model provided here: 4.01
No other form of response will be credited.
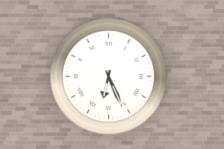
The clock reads 6.26
